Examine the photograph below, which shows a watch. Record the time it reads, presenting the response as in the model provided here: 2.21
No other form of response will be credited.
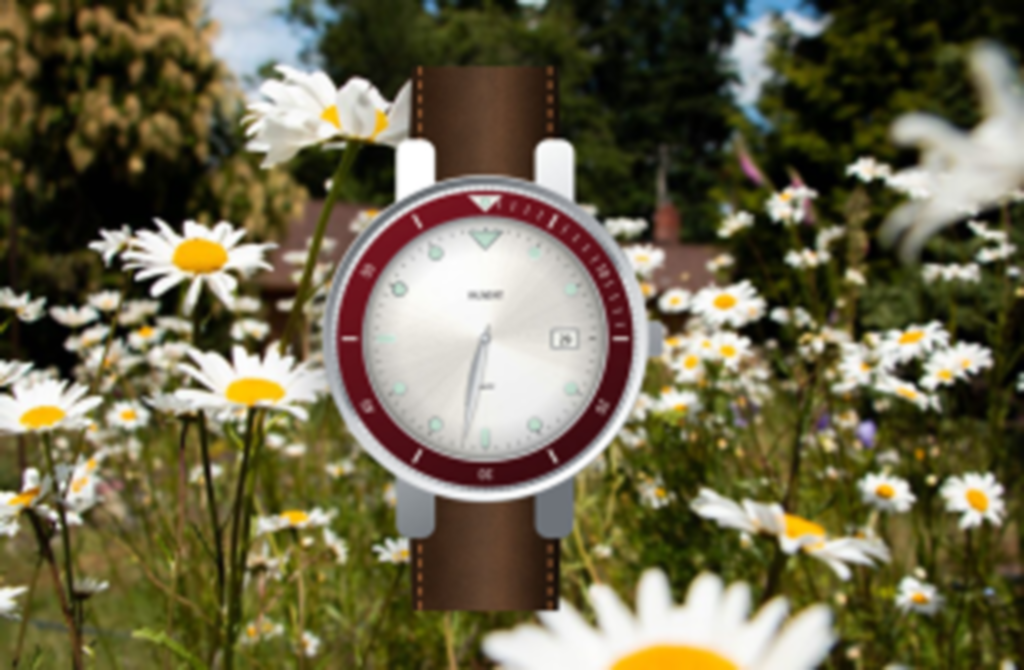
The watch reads 6.32
